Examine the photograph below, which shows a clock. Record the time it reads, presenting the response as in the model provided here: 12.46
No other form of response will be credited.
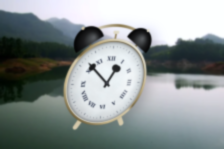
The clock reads 12.52
